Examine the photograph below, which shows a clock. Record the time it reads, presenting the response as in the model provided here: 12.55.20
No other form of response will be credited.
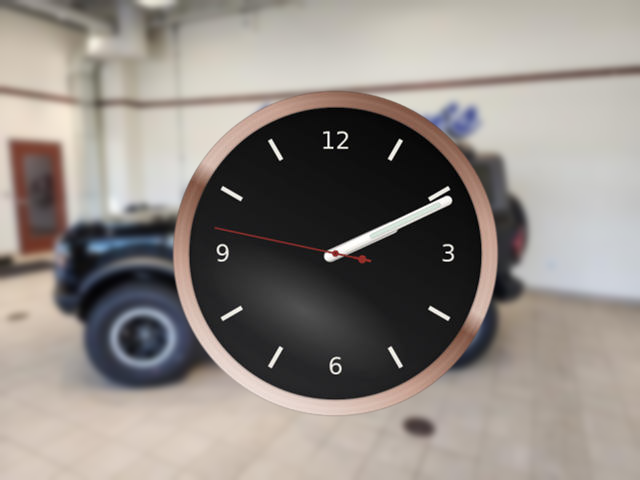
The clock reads 2.10.47
